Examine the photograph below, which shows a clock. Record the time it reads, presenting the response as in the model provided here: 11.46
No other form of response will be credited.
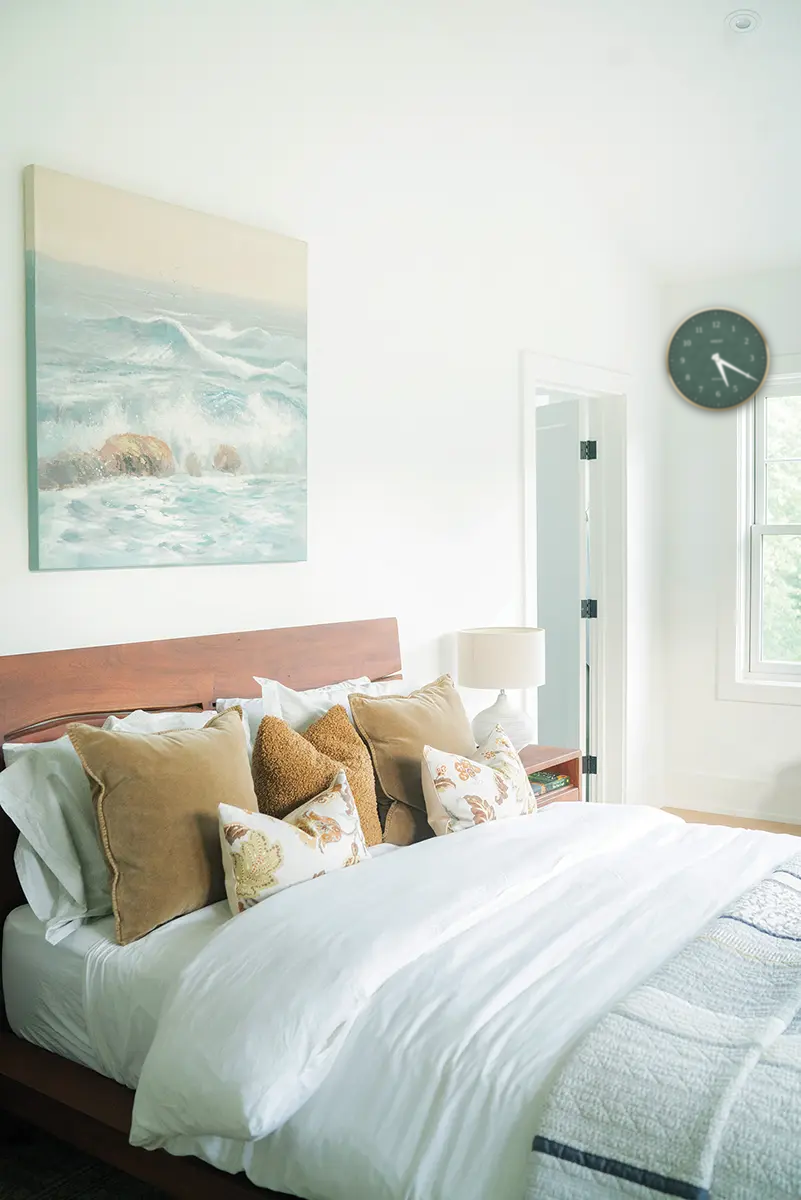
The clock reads 5.20
